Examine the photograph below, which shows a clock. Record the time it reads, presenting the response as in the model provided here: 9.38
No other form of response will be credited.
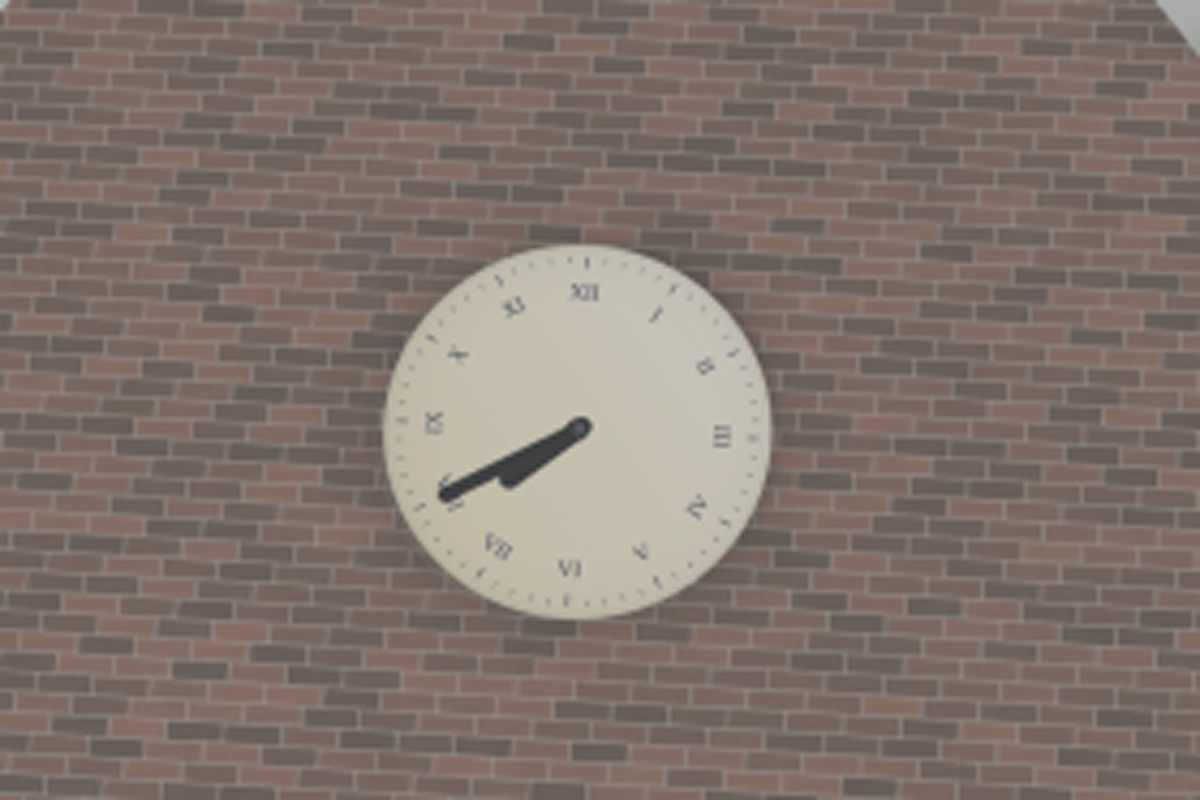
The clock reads 7.40
